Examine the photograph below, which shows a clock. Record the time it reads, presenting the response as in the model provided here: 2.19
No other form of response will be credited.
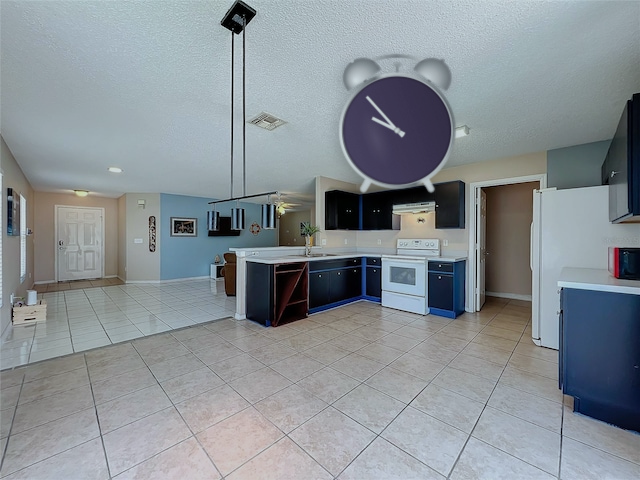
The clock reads 9.53
